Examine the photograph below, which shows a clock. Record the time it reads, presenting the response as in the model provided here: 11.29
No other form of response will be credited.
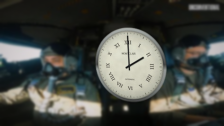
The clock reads 2.00
